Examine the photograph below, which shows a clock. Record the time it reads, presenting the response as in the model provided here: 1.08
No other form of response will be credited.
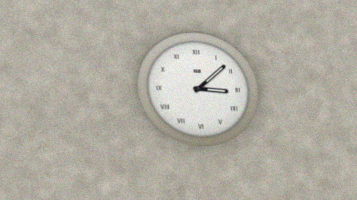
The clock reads 3.08
